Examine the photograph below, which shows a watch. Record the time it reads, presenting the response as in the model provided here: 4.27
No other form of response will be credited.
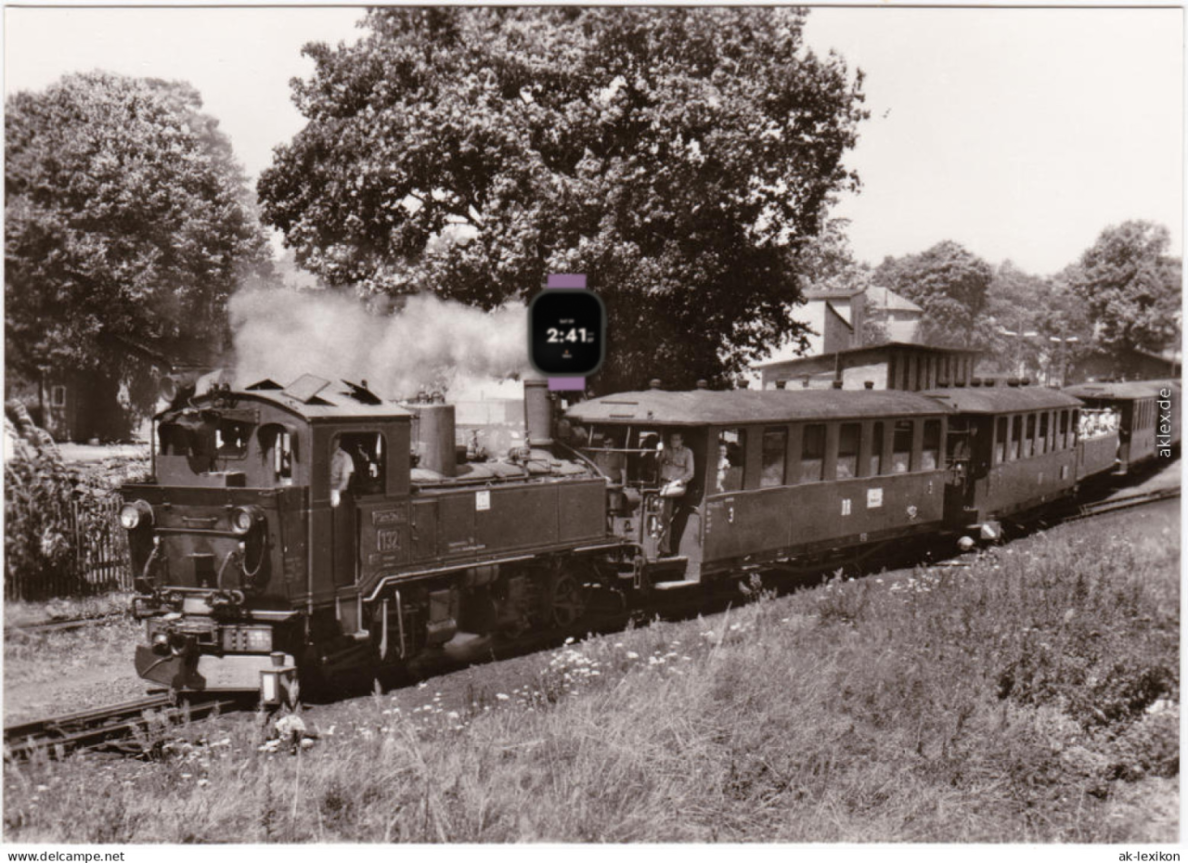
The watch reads 2.41
